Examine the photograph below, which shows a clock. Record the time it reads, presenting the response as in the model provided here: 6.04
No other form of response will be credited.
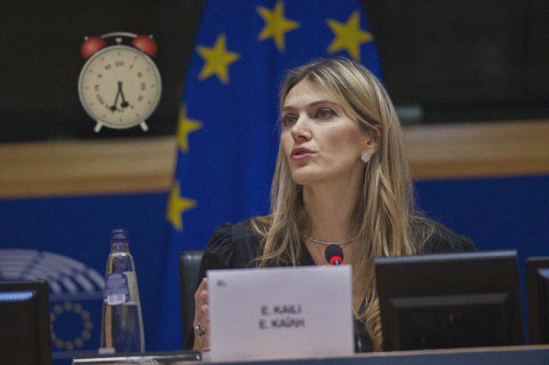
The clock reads 5.33
